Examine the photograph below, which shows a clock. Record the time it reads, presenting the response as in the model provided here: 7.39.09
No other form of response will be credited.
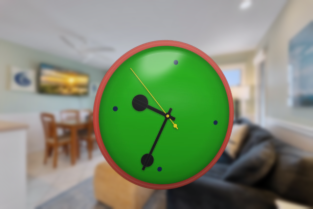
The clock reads 9.32.52
